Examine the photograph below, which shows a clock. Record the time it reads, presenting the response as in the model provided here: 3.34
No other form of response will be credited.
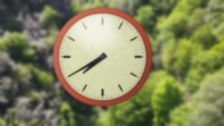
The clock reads 7.40
